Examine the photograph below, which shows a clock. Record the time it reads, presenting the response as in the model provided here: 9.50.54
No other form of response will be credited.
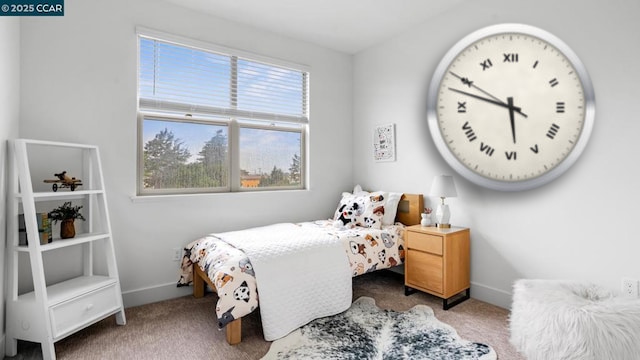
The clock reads 5.47.50
